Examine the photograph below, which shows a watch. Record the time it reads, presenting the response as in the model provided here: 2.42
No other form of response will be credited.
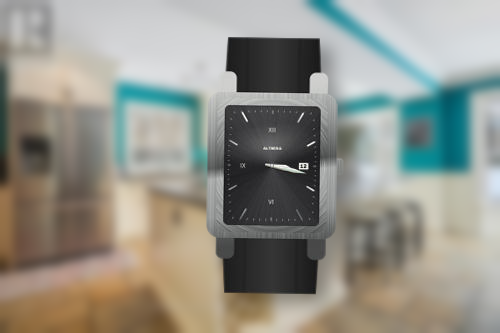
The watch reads 3.17
